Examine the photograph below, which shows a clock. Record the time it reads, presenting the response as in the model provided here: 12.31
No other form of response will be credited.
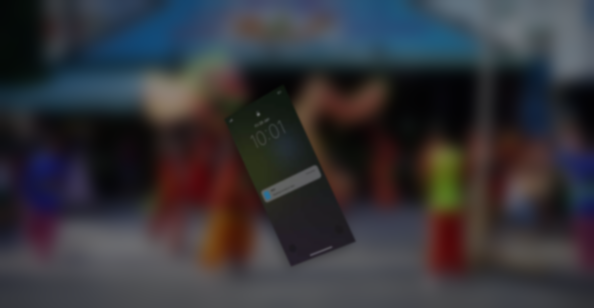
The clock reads 10.01
